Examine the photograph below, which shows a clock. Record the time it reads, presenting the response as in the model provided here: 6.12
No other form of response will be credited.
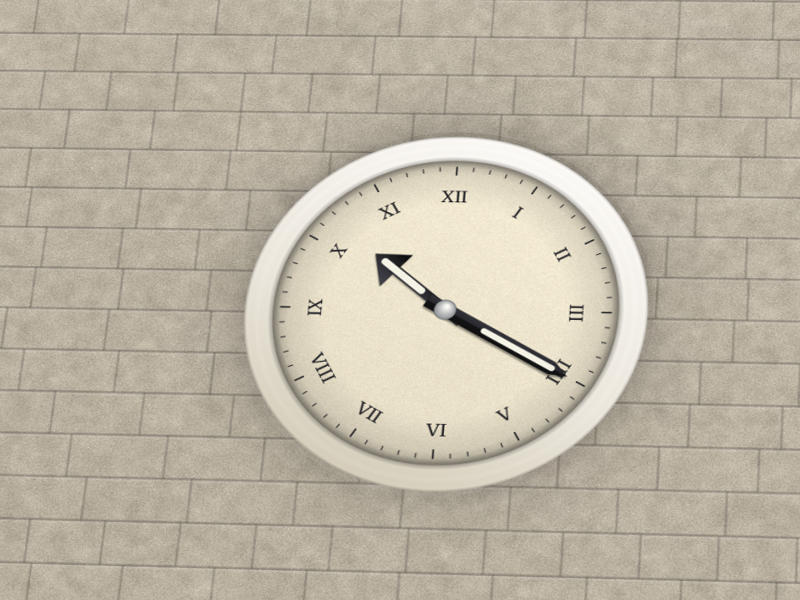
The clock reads 10.20
